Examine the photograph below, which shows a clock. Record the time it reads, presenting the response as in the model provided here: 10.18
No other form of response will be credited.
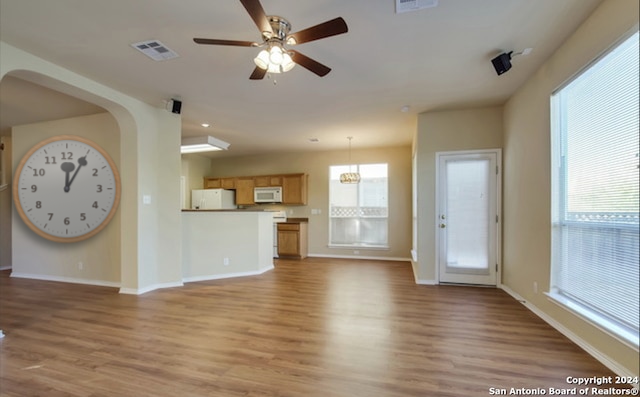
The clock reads 12.05
